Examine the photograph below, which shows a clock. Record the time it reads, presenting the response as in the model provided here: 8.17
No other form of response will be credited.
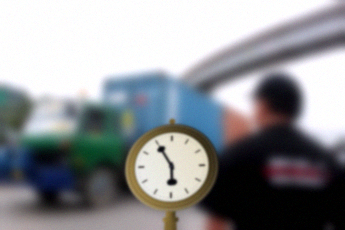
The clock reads 5.55
